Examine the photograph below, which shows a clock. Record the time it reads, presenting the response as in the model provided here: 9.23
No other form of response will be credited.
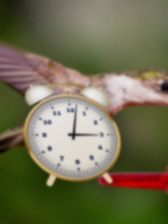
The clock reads 3.02
